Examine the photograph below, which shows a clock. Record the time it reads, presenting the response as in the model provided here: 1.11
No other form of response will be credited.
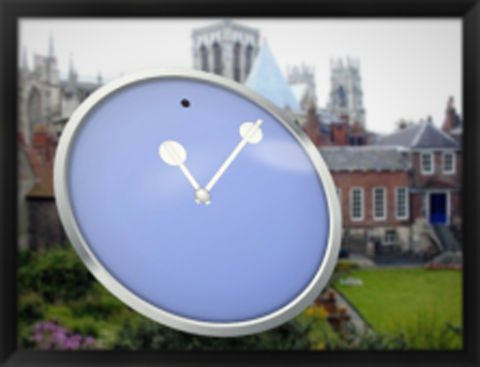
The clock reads 11.07
